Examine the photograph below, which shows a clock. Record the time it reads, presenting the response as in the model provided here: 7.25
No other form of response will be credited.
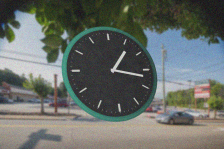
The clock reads 1.17
